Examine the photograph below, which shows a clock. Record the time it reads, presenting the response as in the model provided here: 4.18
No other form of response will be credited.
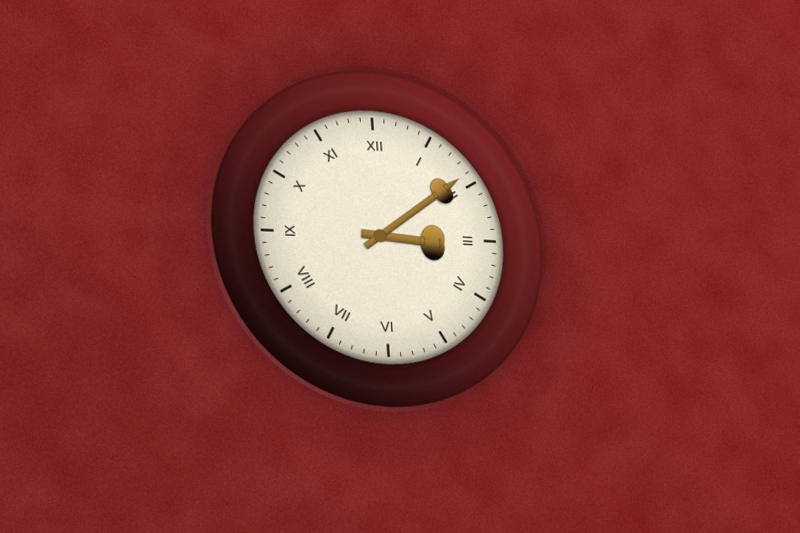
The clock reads 3.09
